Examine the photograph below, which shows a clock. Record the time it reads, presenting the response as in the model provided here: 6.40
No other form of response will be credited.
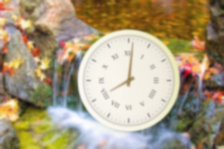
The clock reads 8.01
